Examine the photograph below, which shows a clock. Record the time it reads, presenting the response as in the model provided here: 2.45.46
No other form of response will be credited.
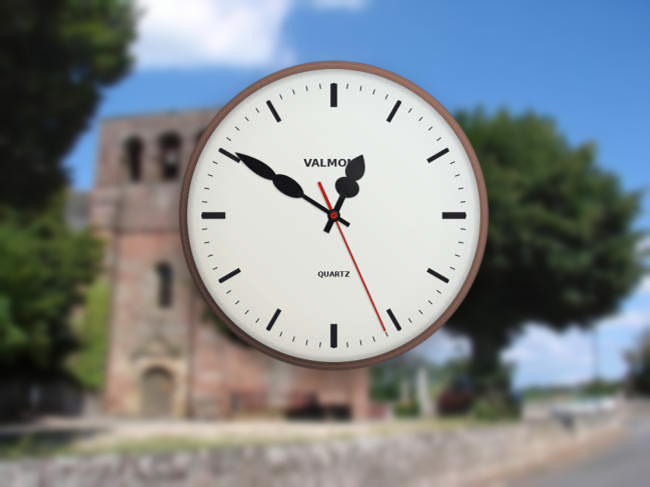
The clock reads 12.50.26
